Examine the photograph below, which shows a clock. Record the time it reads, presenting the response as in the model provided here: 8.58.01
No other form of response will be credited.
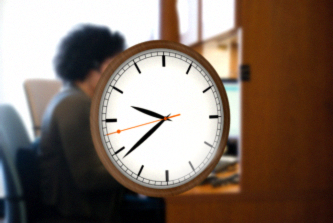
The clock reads 9.38.43
